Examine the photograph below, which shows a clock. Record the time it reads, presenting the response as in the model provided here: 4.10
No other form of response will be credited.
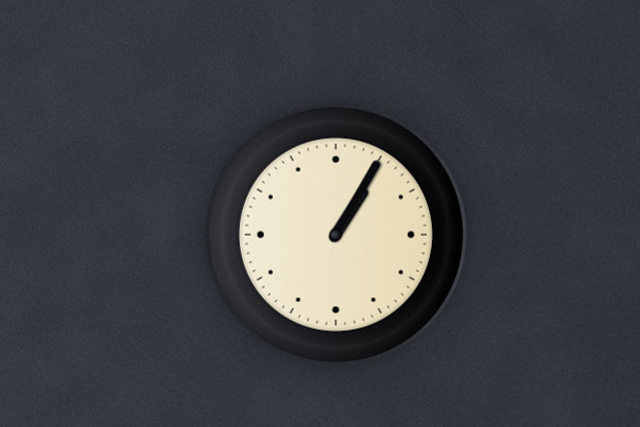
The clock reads 1.05
